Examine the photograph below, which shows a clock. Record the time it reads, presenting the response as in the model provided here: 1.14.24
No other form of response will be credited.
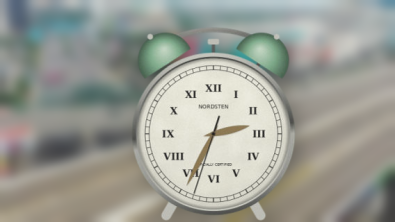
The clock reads 2.34.33
